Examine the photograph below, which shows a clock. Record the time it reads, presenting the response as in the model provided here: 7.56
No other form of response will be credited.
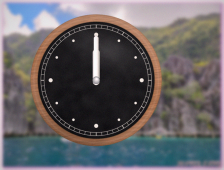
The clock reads 12.00
